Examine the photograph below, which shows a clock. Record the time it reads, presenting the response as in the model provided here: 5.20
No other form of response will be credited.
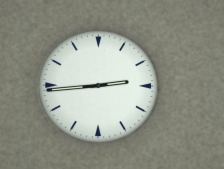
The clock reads 2.44
